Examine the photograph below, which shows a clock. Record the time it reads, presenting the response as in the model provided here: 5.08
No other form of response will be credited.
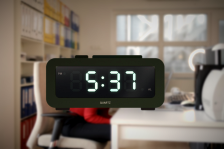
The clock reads 5.37
